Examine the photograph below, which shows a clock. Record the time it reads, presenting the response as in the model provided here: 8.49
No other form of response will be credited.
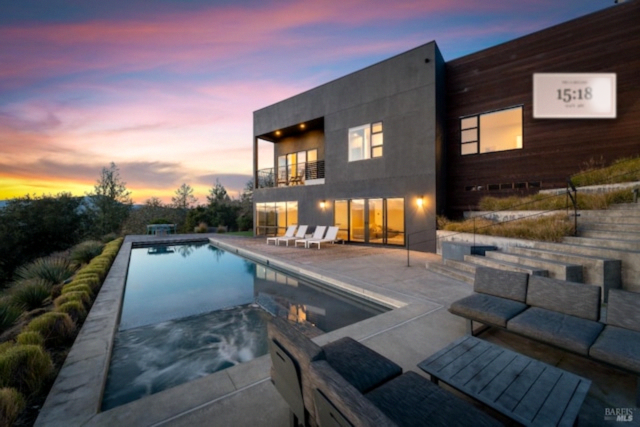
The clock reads 15.18
